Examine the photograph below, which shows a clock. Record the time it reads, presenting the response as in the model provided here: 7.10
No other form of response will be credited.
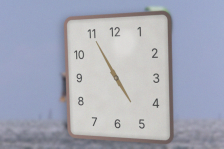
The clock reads 4.55
